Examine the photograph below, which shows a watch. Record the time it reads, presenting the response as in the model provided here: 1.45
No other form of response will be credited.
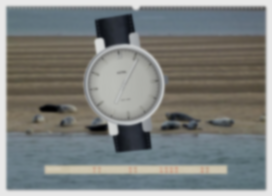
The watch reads 7.06
